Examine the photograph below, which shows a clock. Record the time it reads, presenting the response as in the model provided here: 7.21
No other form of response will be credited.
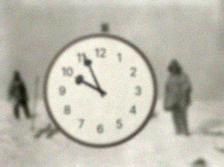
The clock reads 9.56
